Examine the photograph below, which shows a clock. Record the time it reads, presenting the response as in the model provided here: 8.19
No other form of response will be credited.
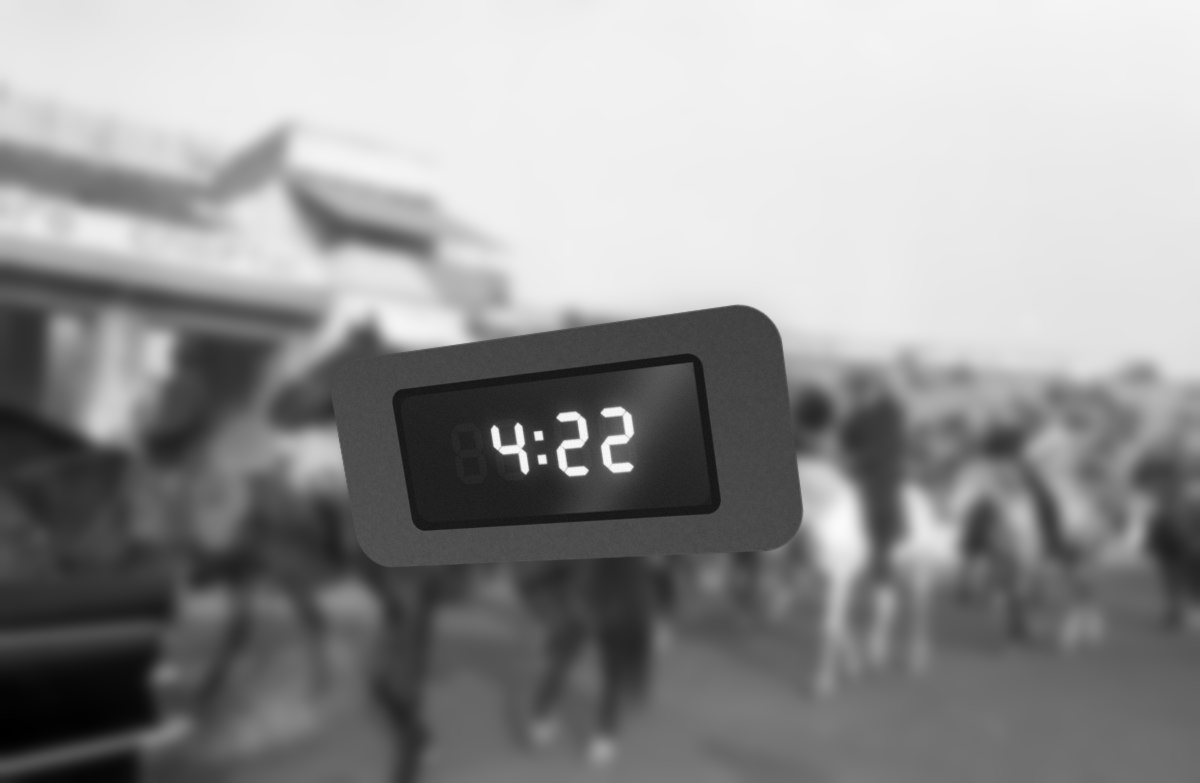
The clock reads 4.22
